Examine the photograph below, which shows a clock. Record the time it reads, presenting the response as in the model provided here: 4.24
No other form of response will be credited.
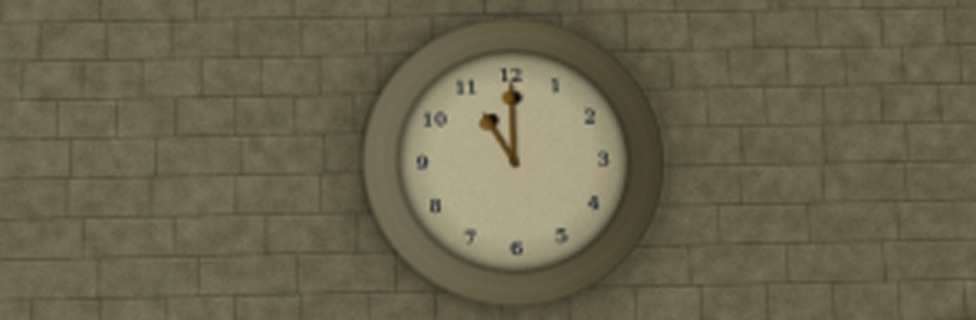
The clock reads 11.00
